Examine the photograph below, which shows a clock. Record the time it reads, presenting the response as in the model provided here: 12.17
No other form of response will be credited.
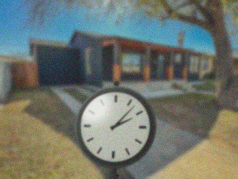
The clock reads 2.07
